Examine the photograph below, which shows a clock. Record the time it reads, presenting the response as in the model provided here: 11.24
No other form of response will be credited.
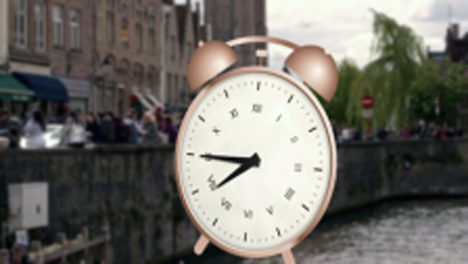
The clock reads 7.45
